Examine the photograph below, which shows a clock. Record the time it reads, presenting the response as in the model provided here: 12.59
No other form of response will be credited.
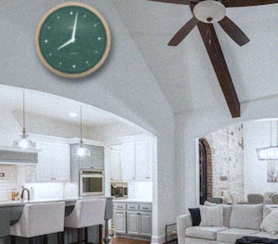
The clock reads 8.02
